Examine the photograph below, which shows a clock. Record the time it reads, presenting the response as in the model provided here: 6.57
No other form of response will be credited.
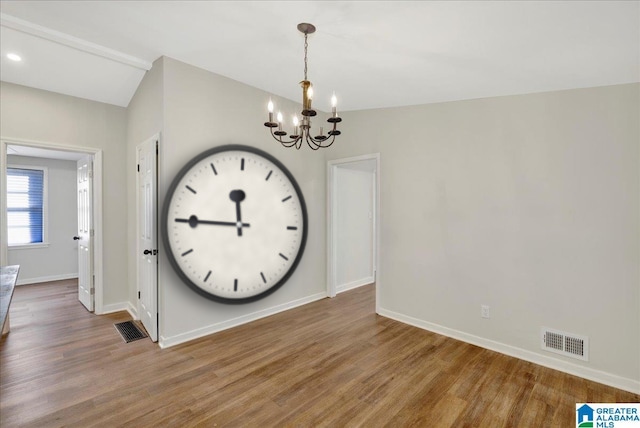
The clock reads 11.45
